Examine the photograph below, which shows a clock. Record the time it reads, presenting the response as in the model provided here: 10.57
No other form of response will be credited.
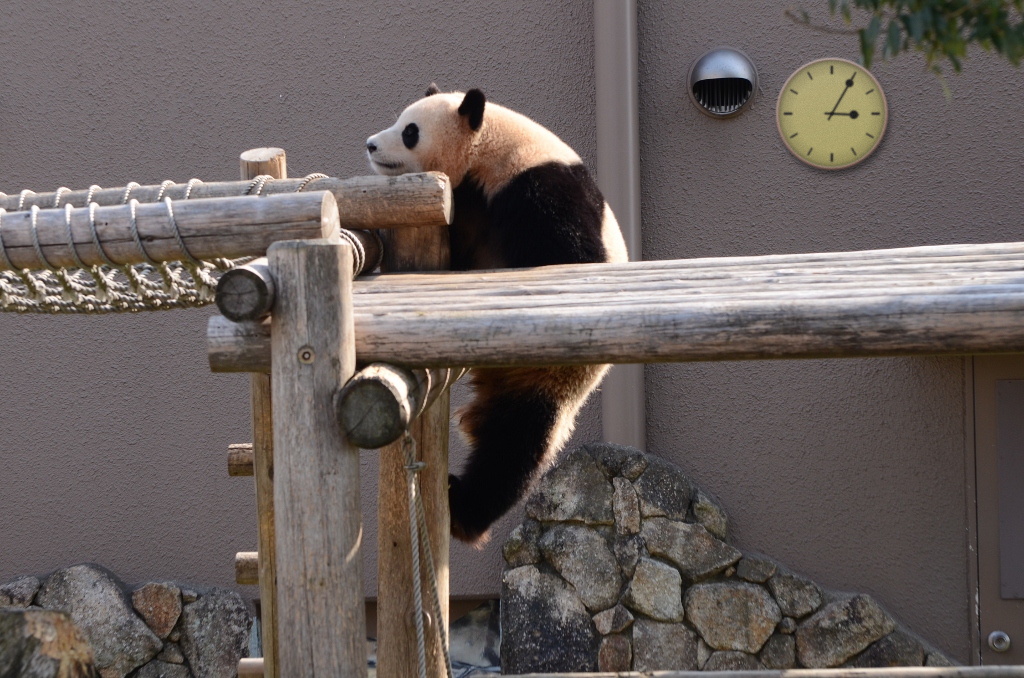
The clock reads 3.05
